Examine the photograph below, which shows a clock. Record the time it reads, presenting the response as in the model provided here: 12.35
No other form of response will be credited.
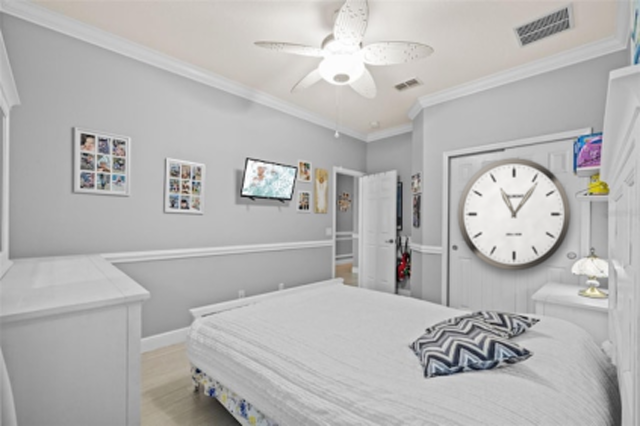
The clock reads 11.06
